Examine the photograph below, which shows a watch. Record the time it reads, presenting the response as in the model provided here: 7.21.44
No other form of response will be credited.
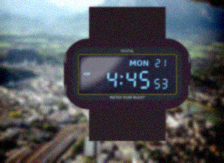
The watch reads 4.45.53
